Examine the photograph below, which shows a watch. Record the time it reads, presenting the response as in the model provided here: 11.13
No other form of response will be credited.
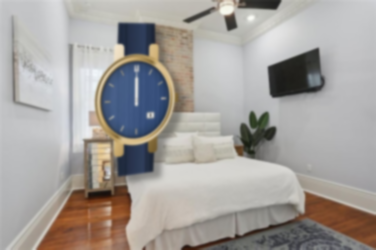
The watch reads 12.00
